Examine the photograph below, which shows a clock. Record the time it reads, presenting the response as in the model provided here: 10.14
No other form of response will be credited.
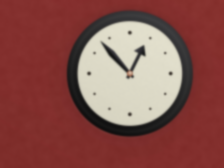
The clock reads 12.53
